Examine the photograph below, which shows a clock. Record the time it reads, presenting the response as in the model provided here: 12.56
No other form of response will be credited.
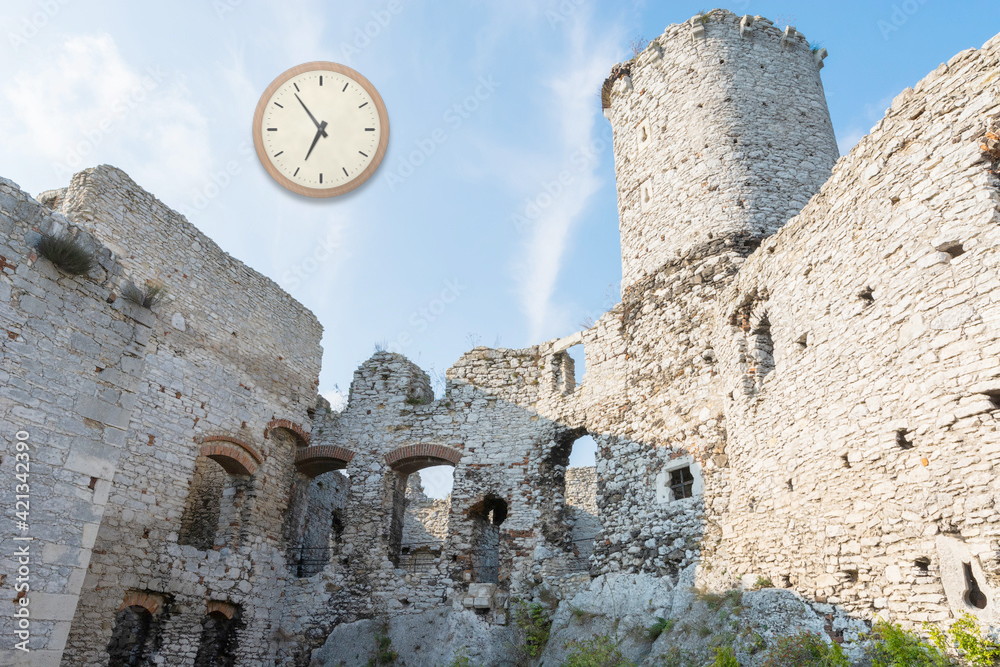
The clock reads 6.54
